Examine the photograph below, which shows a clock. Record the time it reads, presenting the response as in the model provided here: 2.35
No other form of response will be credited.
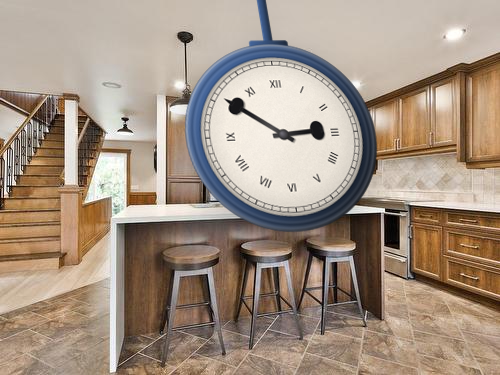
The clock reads 2.51
